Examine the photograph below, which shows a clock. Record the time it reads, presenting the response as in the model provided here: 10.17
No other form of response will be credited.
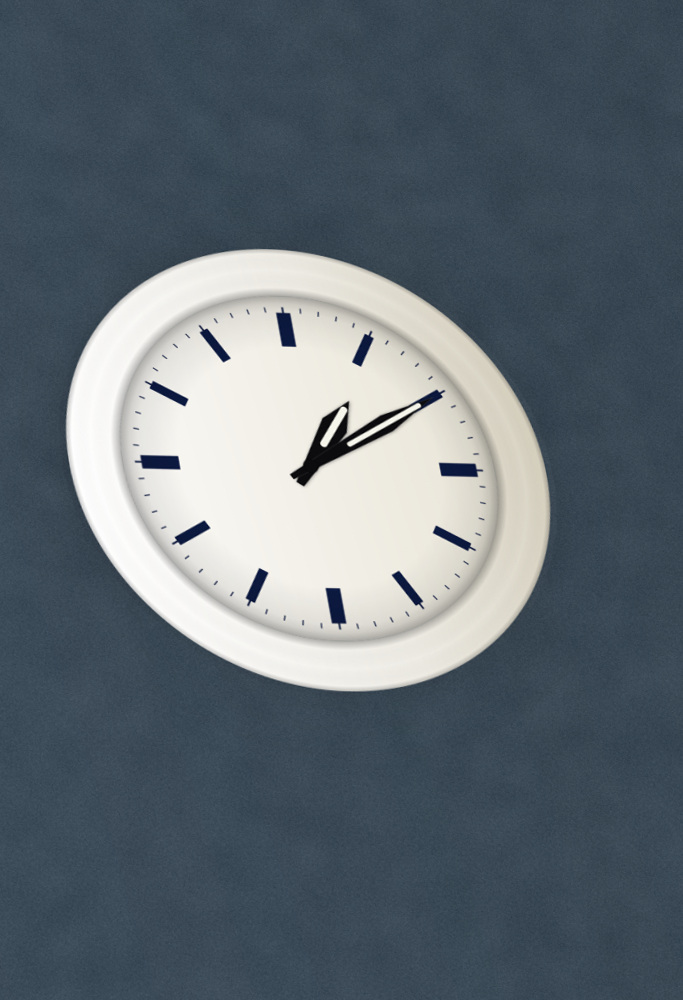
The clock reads 1.10
